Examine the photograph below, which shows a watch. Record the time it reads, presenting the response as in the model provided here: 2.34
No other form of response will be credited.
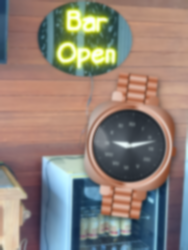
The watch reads 9.12
